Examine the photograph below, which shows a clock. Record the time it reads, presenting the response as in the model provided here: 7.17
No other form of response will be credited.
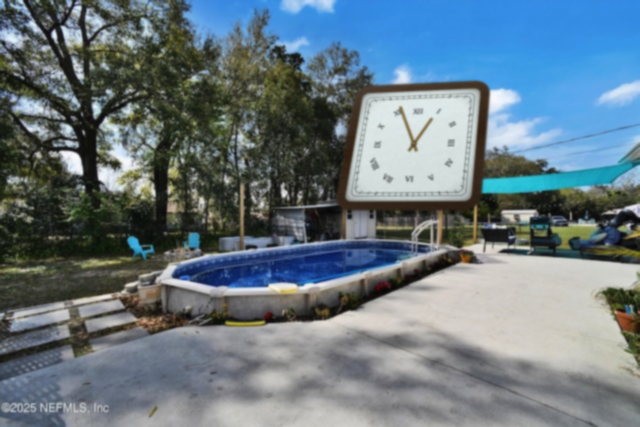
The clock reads 12.56
